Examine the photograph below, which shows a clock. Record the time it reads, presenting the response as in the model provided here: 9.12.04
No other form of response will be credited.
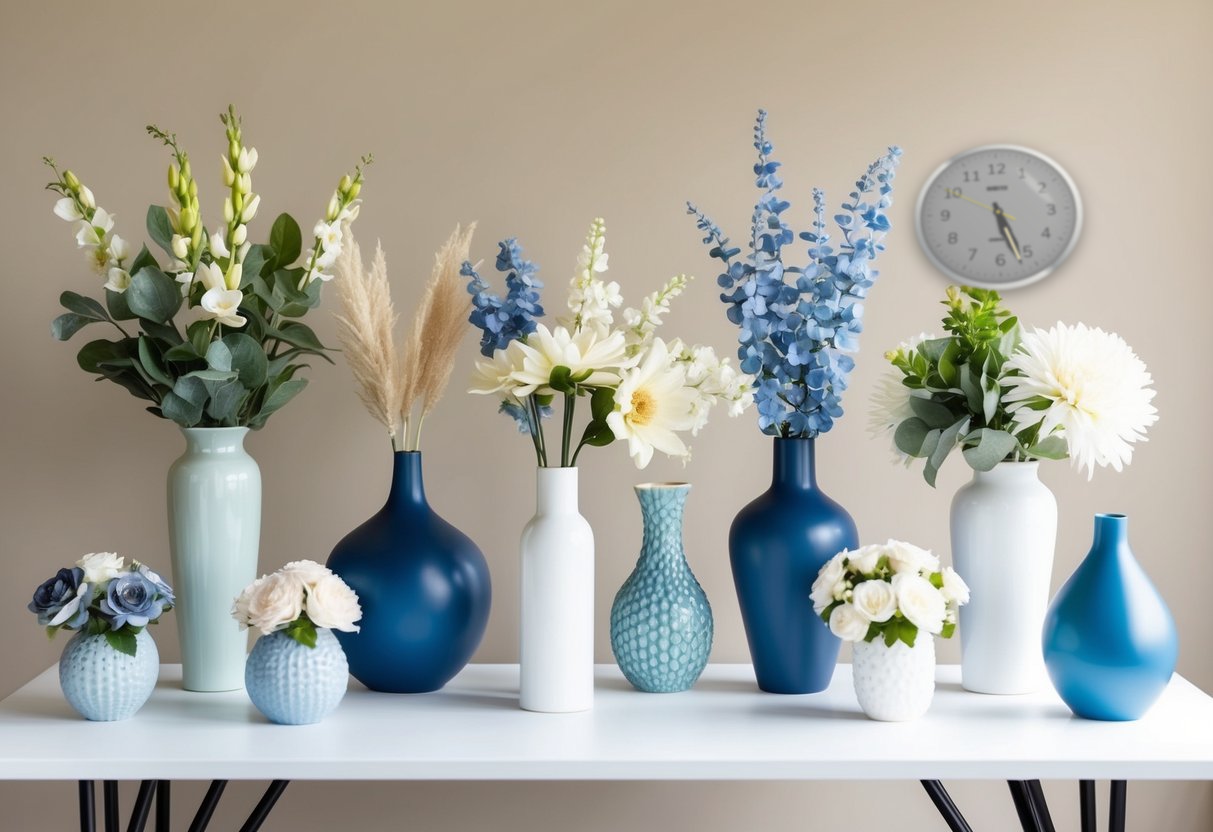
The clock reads 5.26.50
